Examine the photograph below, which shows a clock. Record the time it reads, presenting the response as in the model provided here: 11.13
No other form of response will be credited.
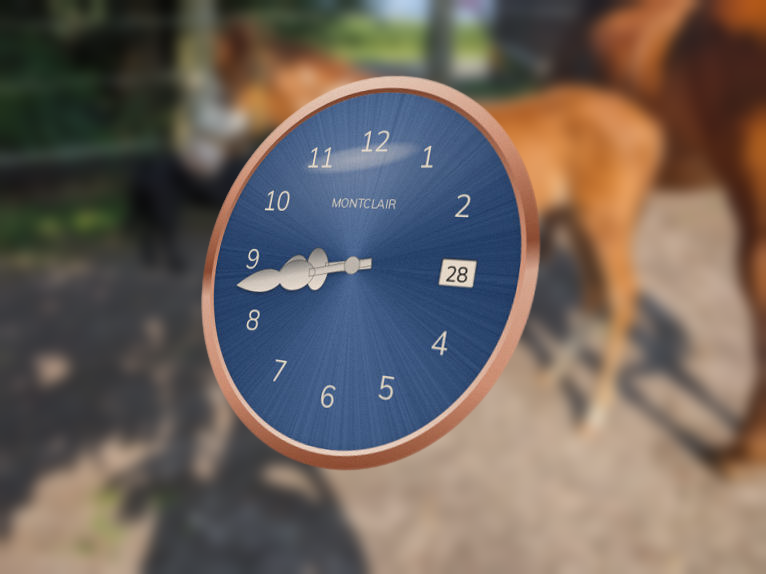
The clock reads 8.43
